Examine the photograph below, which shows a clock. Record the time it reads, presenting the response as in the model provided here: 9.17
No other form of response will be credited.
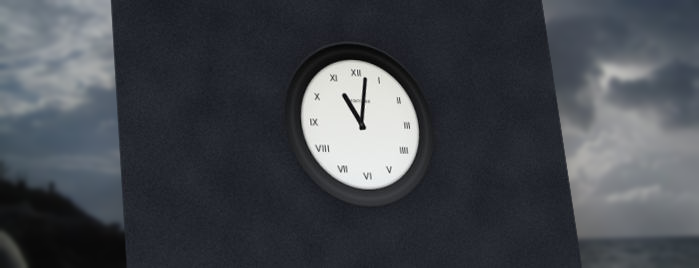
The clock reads 11.02
